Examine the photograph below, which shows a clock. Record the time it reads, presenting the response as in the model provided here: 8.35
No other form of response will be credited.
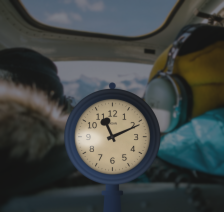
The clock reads 11.11
